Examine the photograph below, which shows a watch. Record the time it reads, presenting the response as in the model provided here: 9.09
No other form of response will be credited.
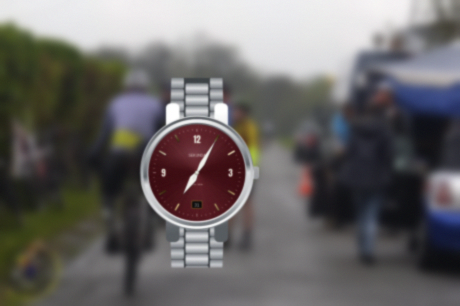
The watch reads 7.05
